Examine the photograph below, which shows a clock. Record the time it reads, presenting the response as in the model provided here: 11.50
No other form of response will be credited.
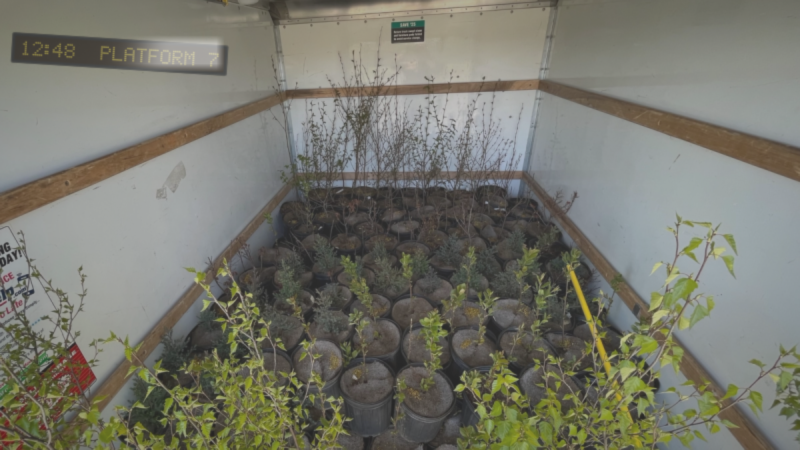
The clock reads 12.48
